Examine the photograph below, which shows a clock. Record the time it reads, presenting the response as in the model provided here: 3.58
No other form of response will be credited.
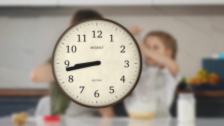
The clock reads 8.43
